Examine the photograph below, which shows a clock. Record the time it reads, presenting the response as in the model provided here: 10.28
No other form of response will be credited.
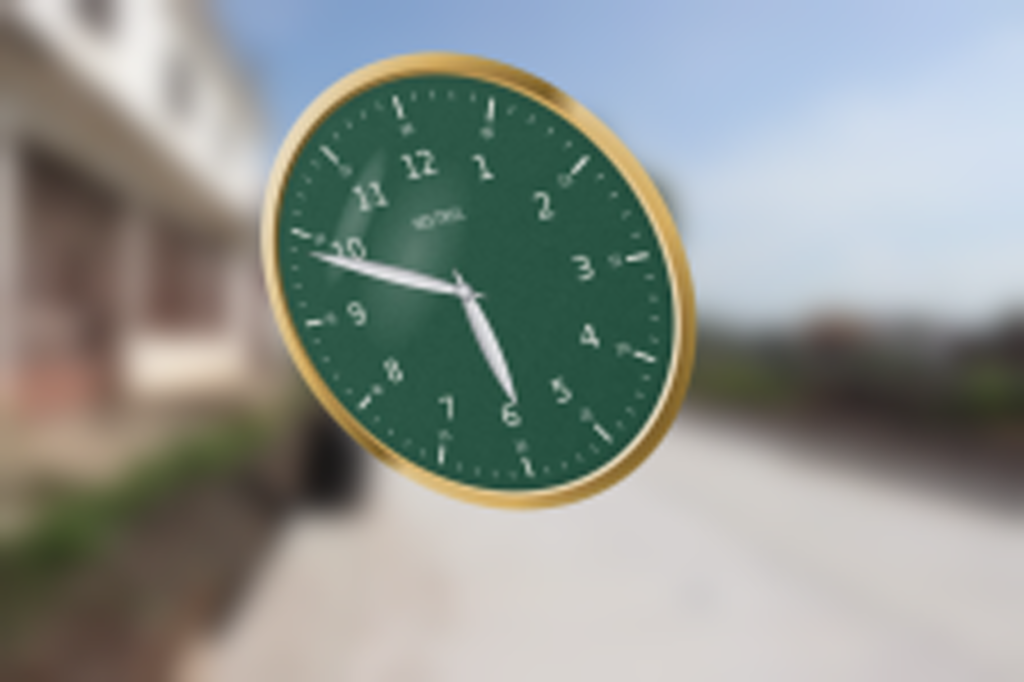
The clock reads 5.49
